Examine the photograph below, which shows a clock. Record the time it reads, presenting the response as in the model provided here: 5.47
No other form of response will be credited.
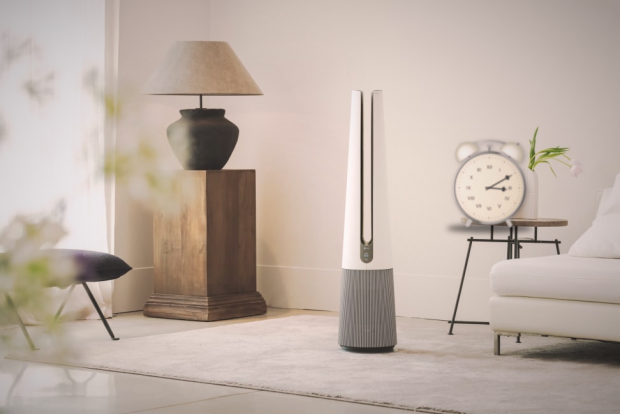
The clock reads 3.10
